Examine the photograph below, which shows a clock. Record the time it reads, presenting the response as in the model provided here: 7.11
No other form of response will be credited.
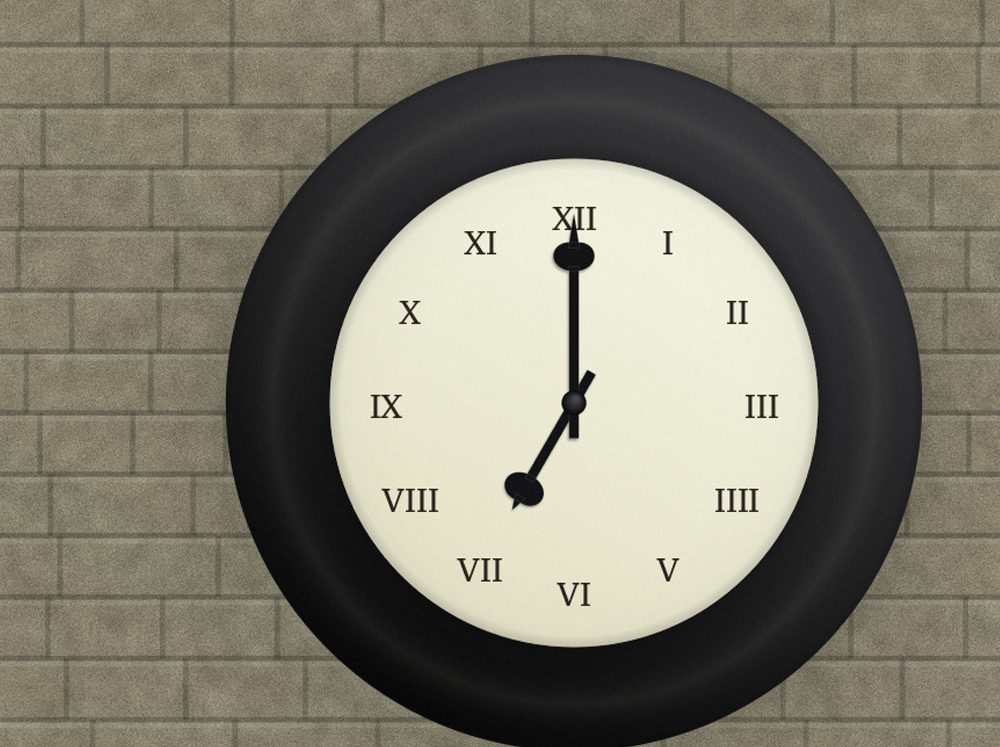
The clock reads 7.00
